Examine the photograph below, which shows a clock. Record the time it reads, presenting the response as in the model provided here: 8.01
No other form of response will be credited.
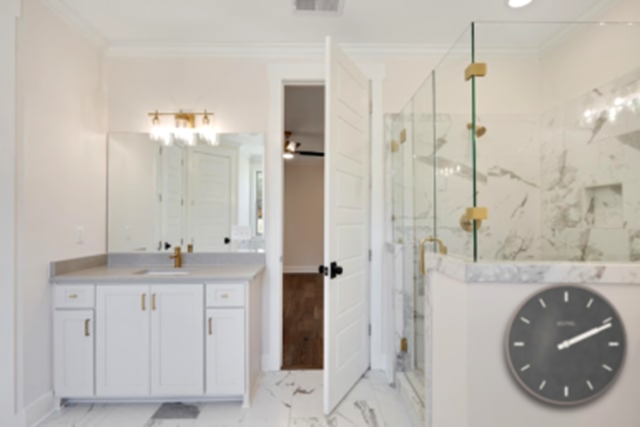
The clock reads 2.11
